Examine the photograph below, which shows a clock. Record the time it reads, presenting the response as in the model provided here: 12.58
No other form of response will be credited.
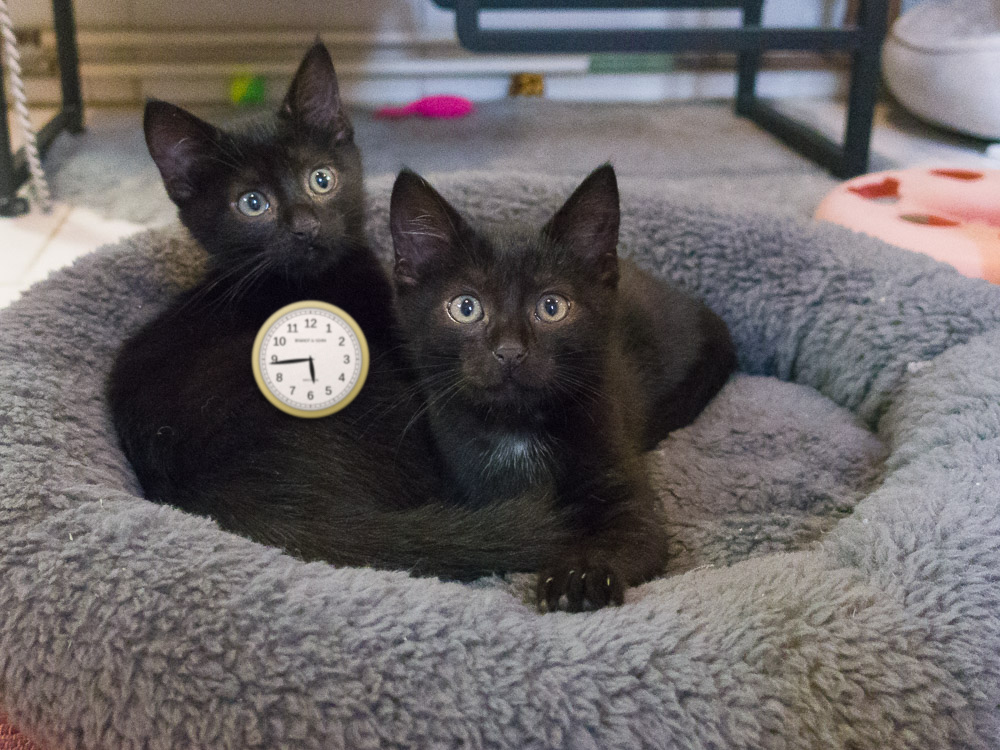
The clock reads 5.44
